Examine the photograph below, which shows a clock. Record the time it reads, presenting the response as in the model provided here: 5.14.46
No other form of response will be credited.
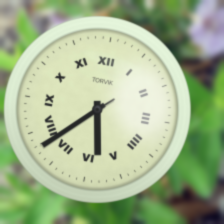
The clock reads 5.37.38
